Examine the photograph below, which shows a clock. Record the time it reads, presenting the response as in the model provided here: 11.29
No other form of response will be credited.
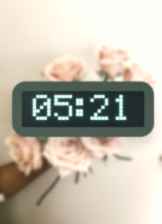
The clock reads 5.21
